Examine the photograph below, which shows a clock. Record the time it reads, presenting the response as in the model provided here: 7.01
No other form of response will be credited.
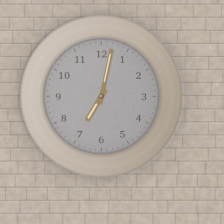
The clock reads 7.02
